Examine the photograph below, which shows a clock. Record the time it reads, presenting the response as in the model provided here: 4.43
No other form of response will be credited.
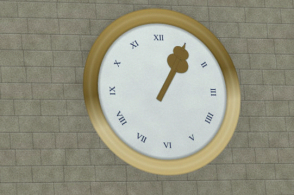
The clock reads 1.05
